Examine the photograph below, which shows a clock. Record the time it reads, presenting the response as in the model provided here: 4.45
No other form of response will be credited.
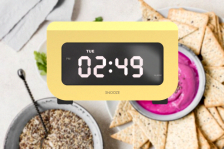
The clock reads 2.49
